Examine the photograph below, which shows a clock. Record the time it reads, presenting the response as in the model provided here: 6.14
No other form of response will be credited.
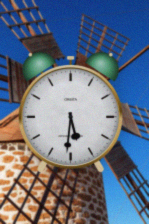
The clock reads 5.31
